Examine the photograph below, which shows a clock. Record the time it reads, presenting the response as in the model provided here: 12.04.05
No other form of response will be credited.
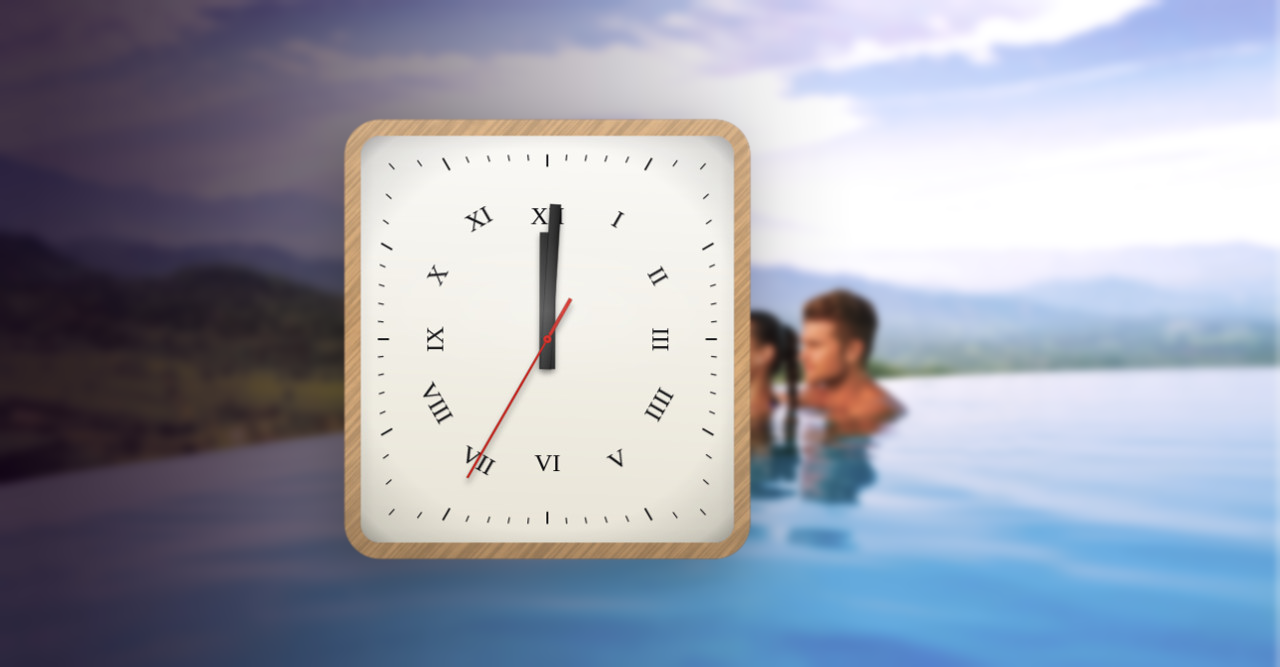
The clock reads 12.00.35
